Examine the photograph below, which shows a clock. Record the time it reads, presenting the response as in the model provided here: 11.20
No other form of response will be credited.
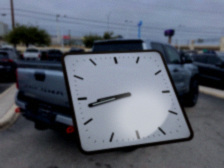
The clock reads 8.43
